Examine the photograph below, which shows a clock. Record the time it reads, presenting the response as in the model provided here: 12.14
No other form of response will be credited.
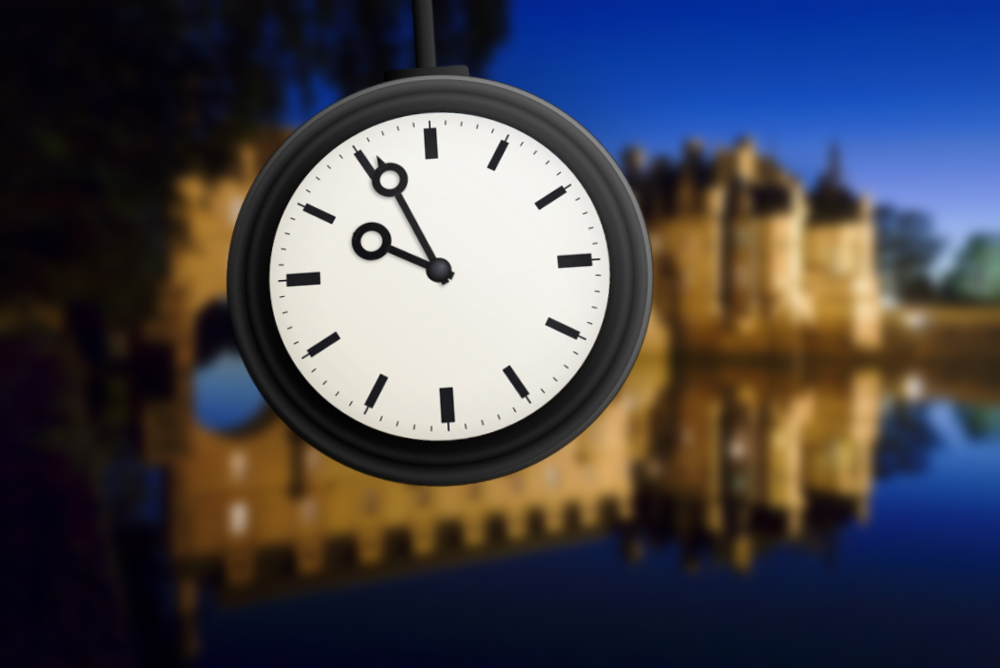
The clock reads 9.56
